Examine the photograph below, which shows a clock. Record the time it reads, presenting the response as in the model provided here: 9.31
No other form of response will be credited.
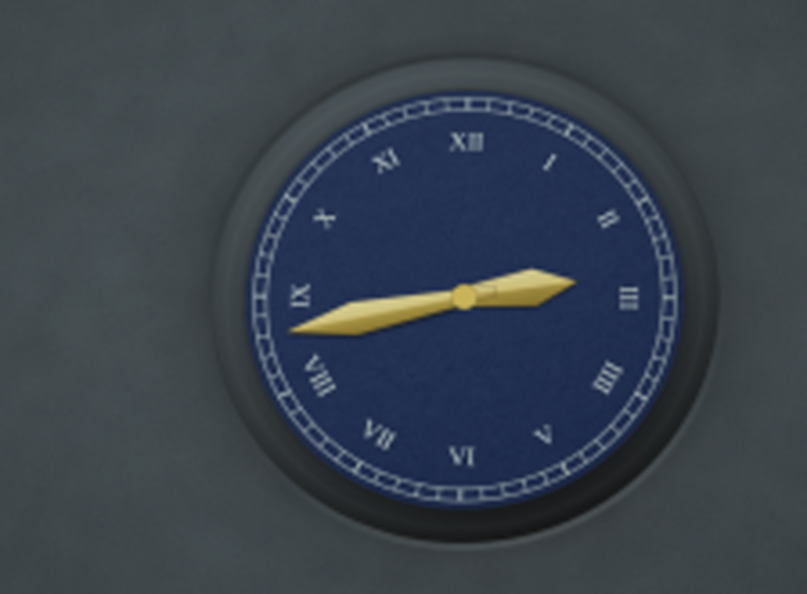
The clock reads 2.43
